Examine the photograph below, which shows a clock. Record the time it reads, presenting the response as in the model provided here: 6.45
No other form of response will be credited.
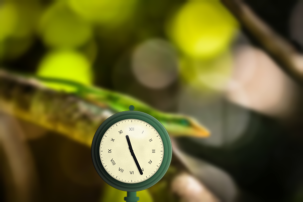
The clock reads 11.26
